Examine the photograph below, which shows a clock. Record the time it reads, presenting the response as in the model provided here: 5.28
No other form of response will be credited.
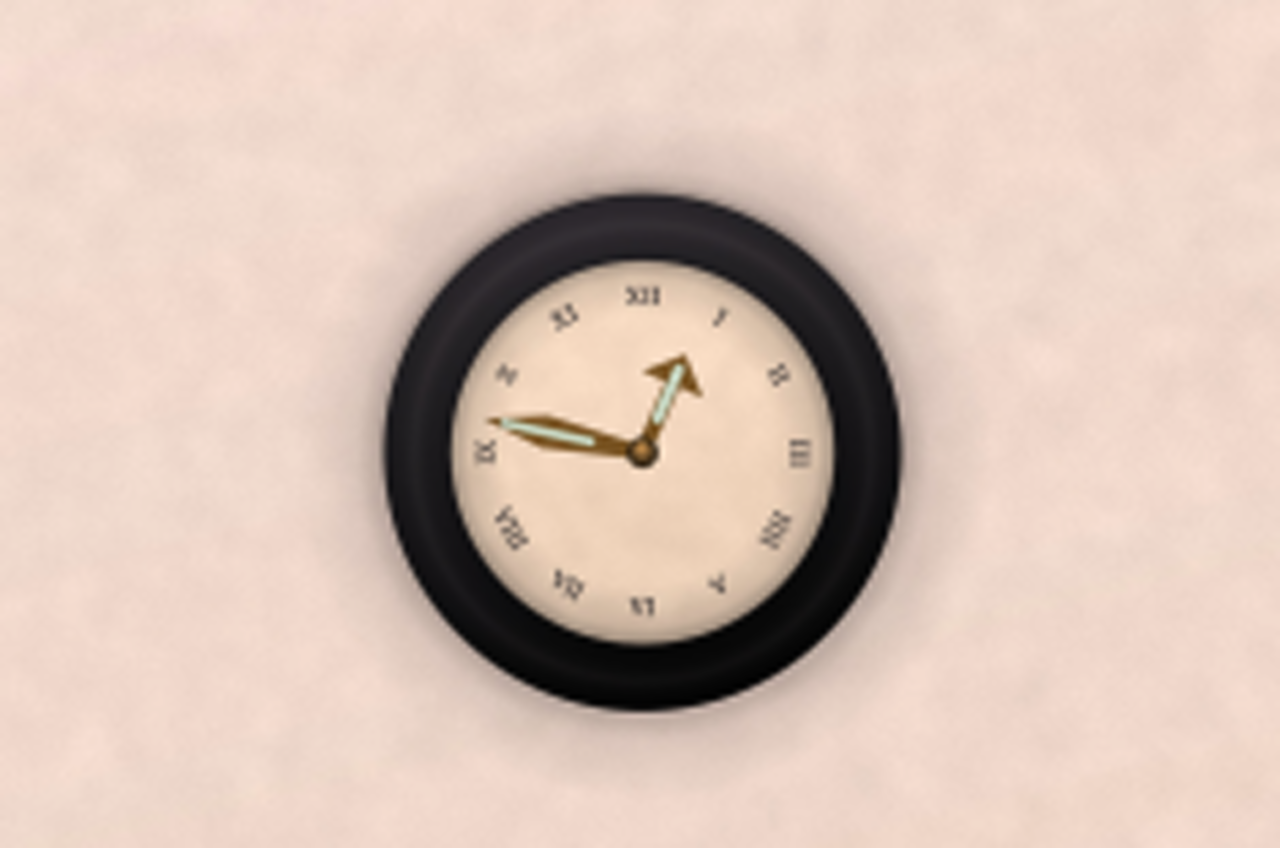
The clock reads 12.47
